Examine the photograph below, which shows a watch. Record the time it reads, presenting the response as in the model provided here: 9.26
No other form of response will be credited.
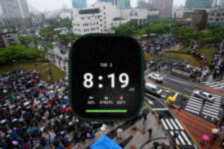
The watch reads 8.19
